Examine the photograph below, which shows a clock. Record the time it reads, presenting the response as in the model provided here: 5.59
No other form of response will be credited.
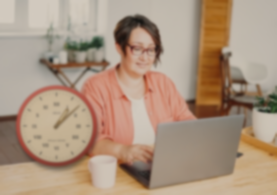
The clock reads 1.08
